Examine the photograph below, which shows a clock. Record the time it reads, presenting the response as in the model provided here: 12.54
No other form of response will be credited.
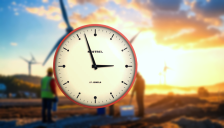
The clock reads 2.57
